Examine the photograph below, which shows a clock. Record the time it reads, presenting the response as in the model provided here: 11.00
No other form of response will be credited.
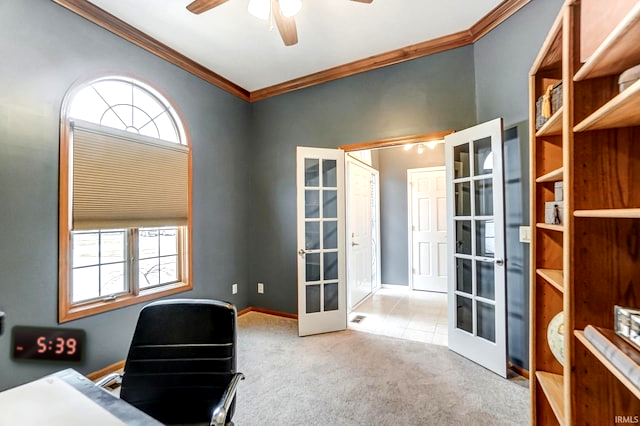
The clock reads 5.39
